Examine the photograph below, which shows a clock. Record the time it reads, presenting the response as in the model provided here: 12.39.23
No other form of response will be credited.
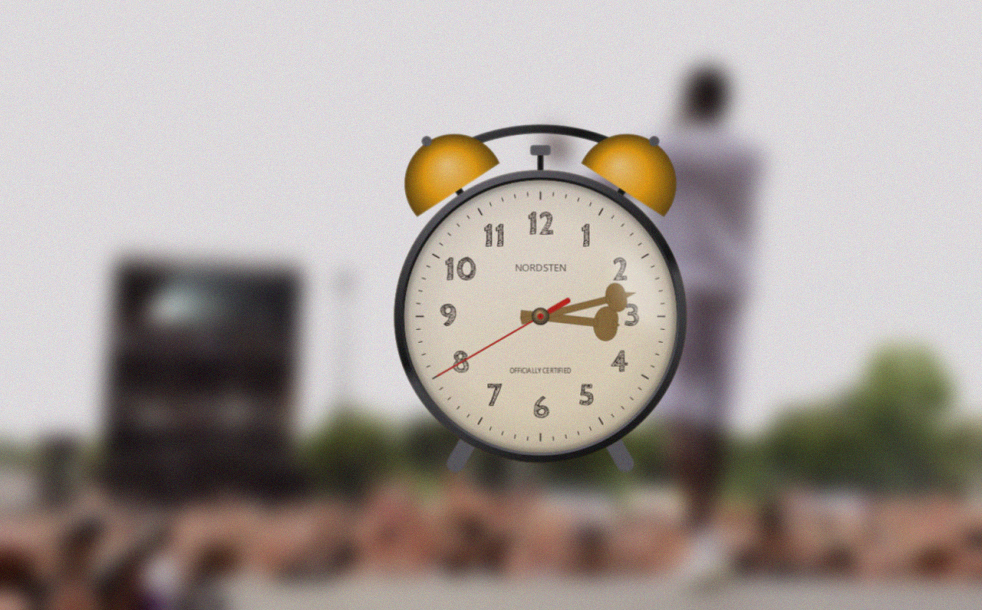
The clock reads 3.12.40
